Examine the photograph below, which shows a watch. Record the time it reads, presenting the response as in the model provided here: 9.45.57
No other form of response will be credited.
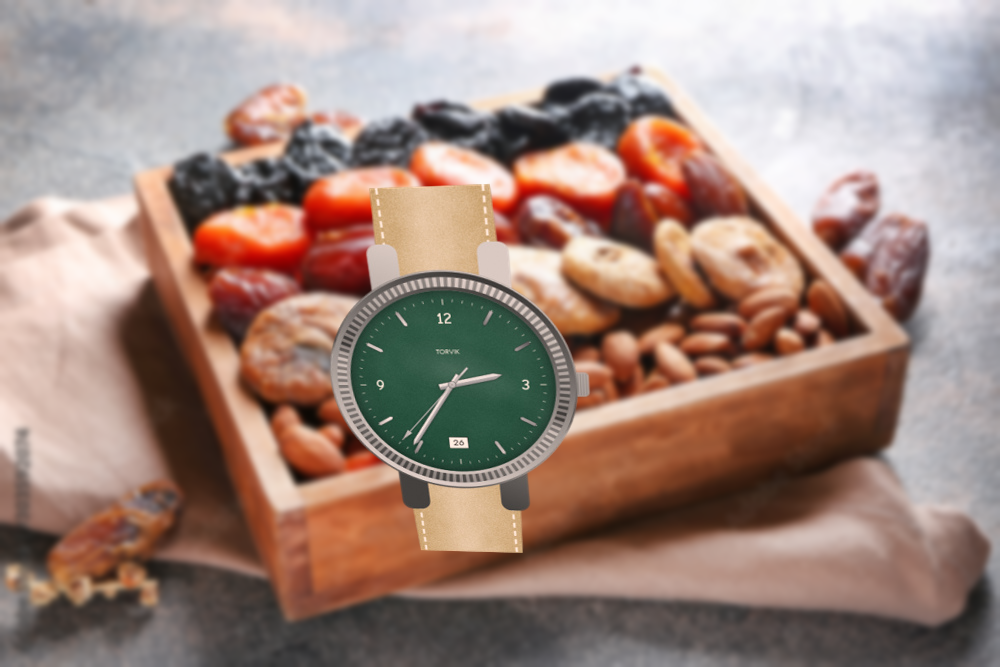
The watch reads 2.35.37
